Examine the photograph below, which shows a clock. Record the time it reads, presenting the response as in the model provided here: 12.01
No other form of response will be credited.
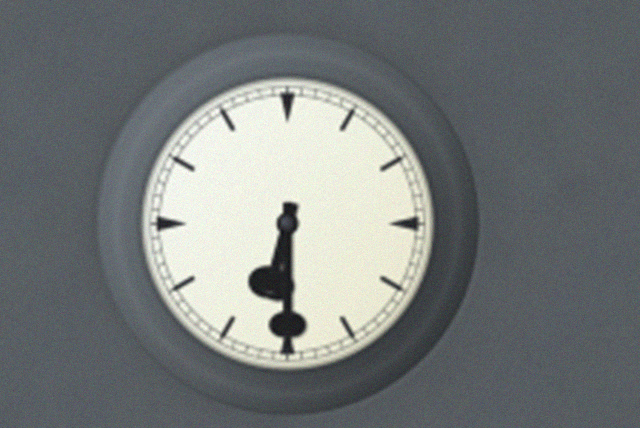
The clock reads 6.30
